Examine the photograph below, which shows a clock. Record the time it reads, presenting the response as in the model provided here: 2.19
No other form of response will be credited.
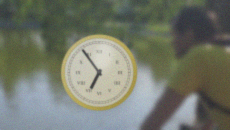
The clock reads 6.54
